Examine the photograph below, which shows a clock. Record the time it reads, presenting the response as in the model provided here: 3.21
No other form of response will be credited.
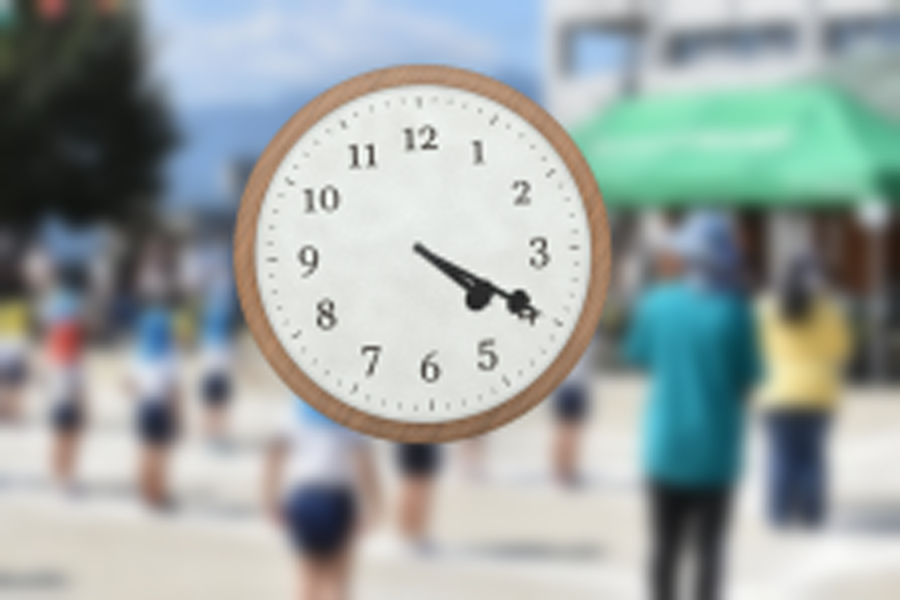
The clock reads 4.20
